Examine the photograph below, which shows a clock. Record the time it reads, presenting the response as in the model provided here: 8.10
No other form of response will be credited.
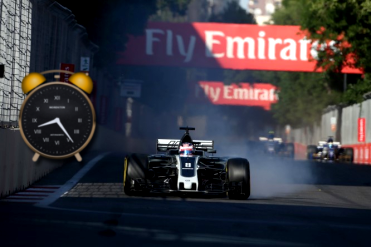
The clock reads 8.24
